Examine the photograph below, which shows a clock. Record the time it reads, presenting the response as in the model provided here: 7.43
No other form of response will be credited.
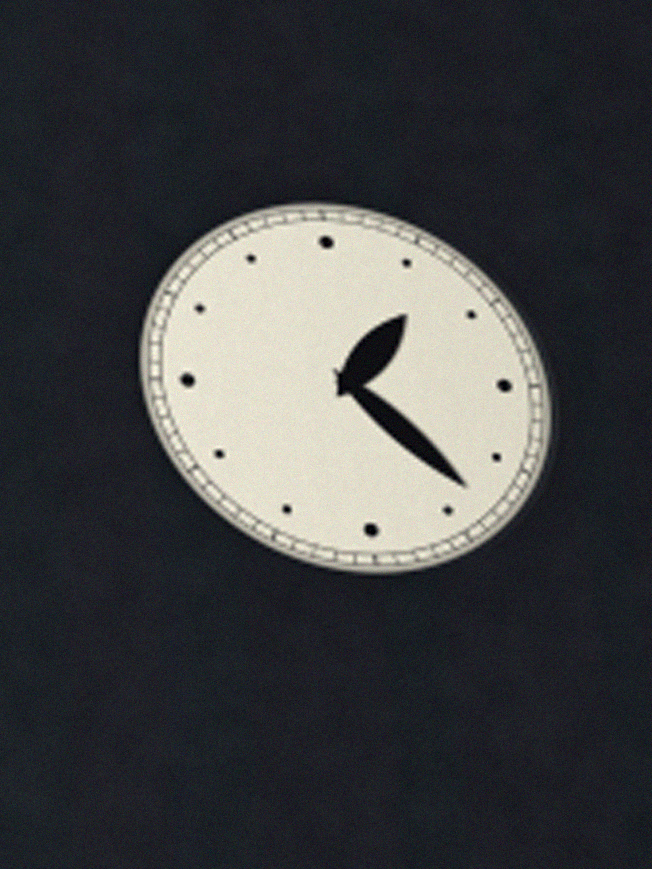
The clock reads 1.23
